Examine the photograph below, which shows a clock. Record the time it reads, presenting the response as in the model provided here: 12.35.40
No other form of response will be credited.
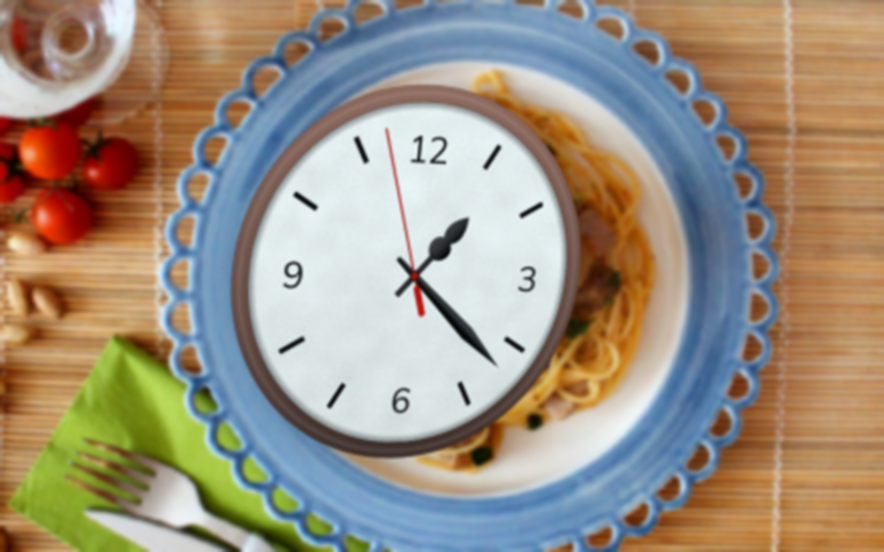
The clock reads 1.21.57
